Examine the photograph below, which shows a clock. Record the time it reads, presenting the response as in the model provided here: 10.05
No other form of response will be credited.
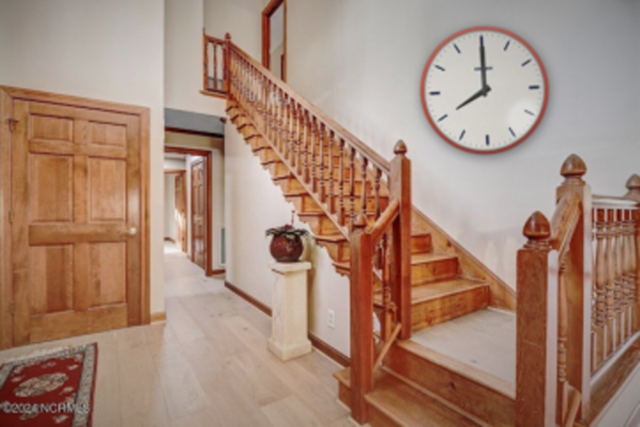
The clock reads 8.00
